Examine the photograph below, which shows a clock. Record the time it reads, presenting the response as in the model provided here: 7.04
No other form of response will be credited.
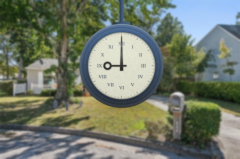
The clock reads 9.00
